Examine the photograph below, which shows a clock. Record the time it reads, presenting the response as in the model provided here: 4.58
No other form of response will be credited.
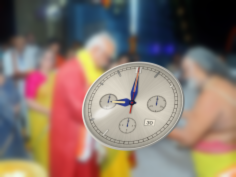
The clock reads 9.00
